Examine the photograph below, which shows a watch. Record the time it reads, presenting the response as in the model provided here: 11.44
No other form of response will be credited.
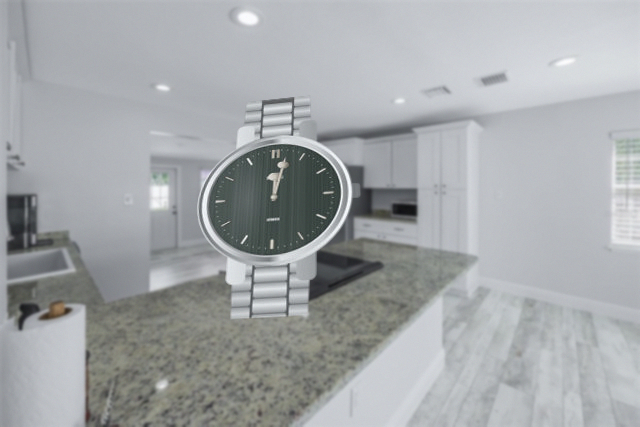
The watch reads 12.02
